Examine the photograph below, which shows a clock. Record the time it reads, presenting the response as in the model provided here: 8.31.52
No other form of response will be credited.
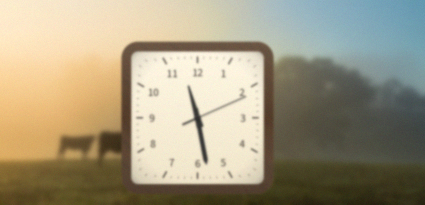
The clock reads 11.28.11
